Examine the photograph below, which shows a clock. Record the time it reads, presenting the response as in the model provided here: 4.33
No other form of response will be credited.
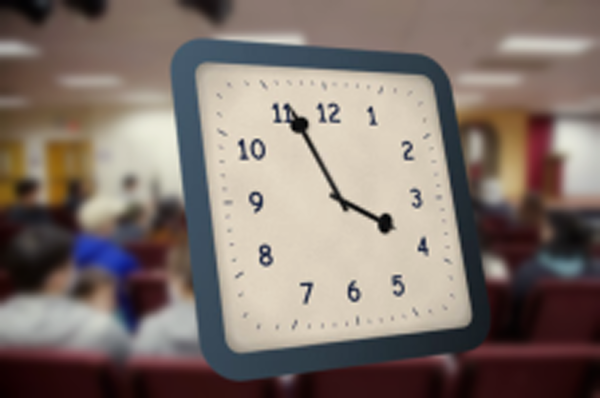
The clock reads 3.56
